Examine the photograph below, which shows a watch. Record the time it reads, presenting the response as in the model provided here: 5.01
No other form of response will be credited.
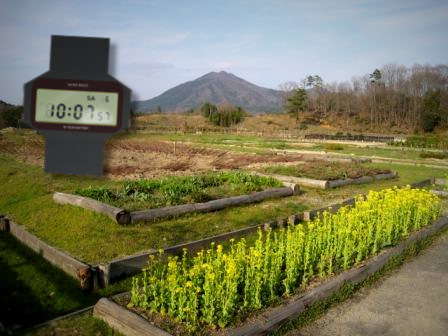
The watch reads 10.07
